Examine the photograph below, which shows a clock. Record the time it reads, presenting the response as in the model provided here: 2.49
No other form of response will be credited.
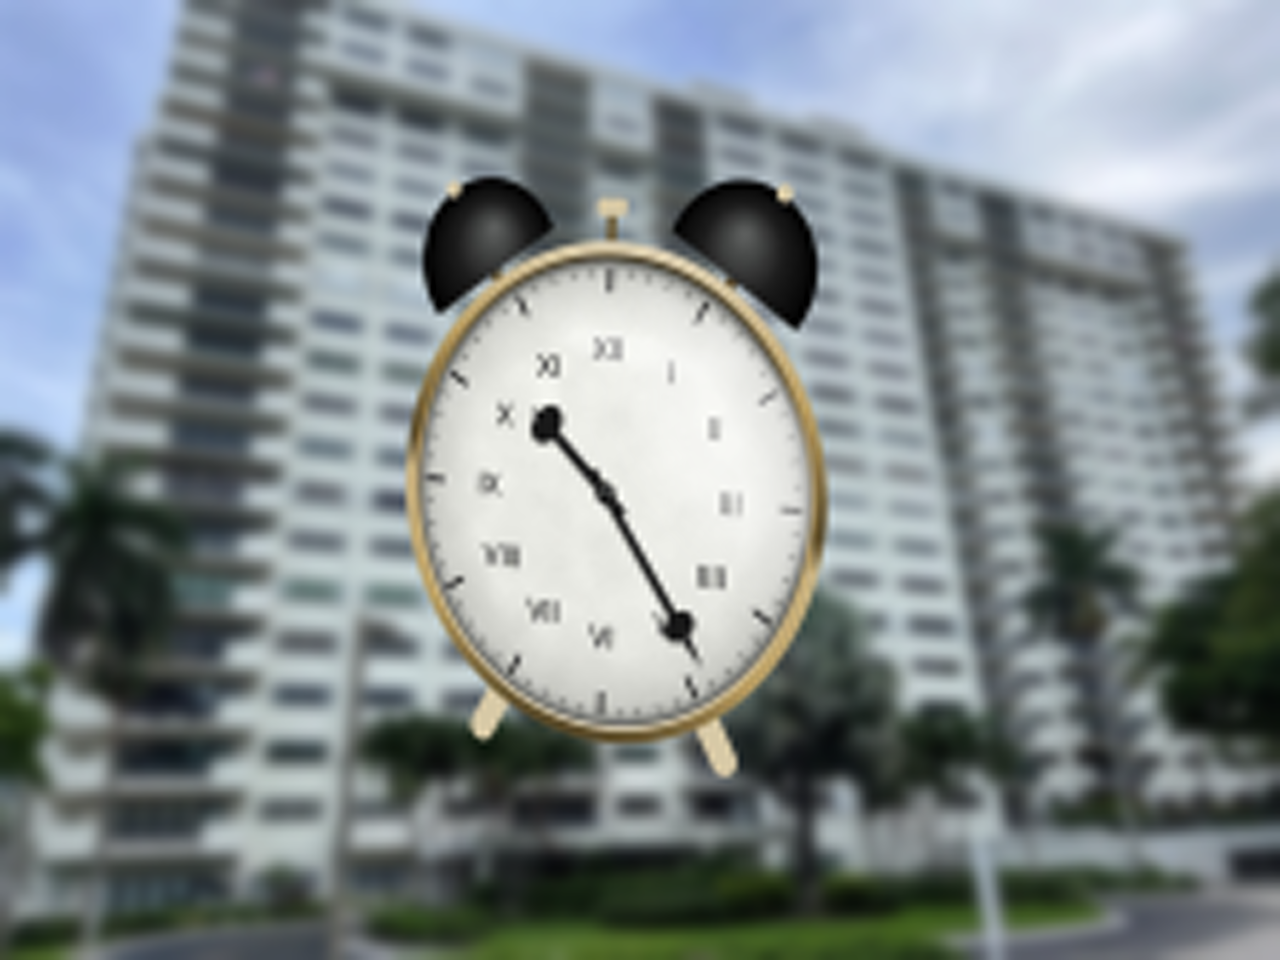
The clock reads 10.24
